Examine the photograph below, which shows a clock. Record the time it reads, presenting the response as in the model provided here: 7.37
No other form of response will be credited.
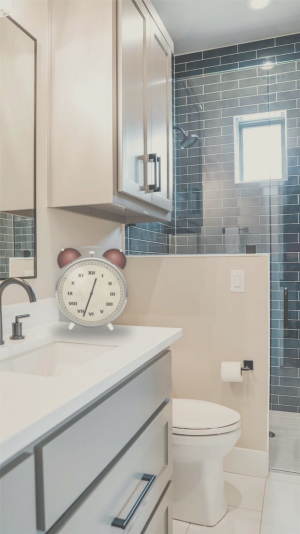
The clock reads 12.33
